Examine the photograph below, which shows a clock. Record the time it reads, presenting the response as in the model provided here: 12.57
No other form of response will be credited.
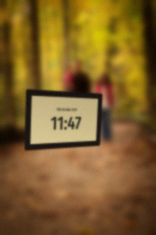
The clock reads 11.47
